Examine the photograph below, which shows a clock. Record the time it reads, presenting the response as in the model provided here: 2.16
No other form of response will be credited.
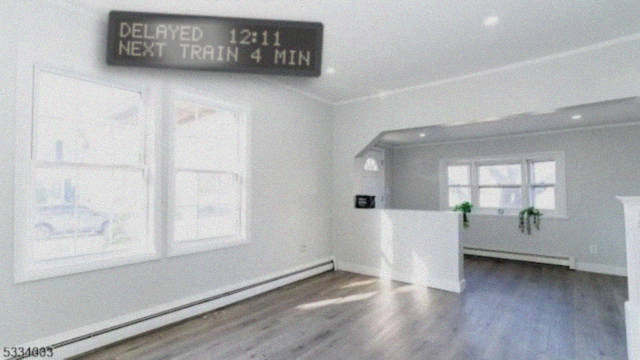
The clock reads 12.11
